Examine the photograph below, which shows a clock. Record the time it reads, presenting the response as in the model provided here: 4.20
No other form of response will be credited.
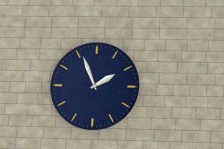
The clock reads 1.56
